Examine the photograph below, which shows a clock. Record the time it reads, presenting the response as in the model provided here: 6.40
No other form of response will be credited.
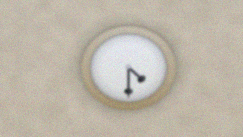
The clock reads 4.30
